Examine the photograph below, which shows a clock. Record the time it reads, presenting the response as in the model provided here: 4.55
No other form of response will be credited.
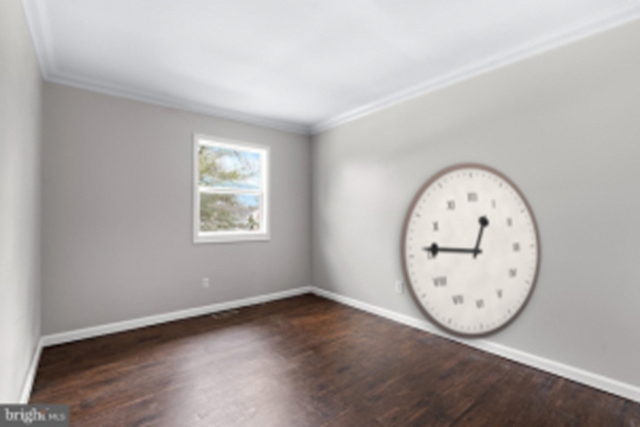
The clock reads 12.46
